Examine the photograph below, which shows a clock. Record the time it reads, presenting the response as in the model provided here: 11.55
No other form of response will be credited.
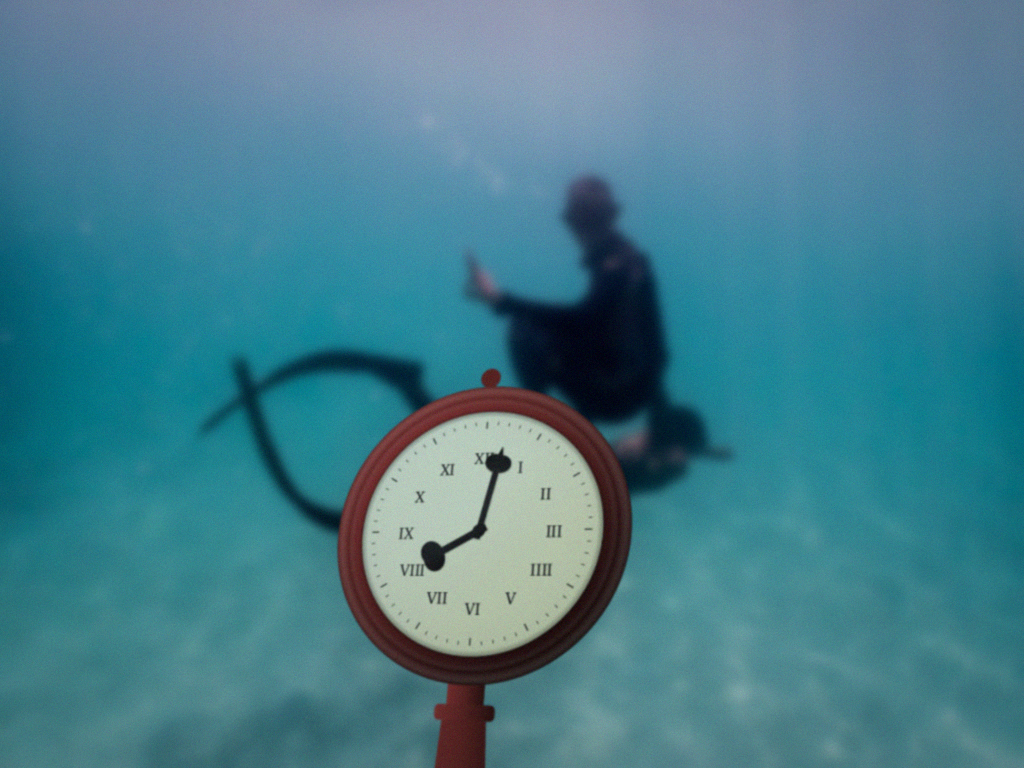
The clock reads 8.02
